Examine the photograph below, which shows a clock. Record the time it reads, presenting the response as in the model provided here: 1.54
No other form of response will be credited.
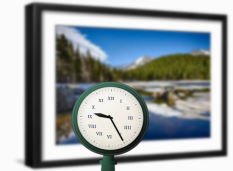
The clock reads 9.25
